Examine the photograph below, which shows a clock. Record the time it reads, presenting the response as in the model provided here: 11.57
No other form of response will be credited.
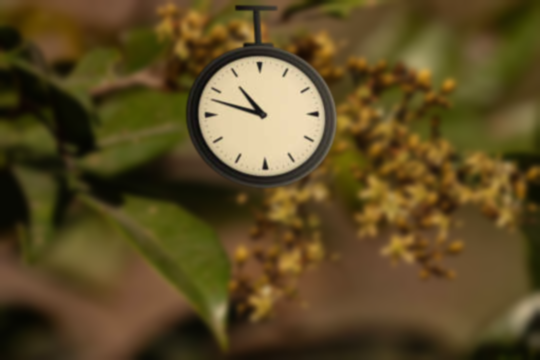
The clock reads 10.48
